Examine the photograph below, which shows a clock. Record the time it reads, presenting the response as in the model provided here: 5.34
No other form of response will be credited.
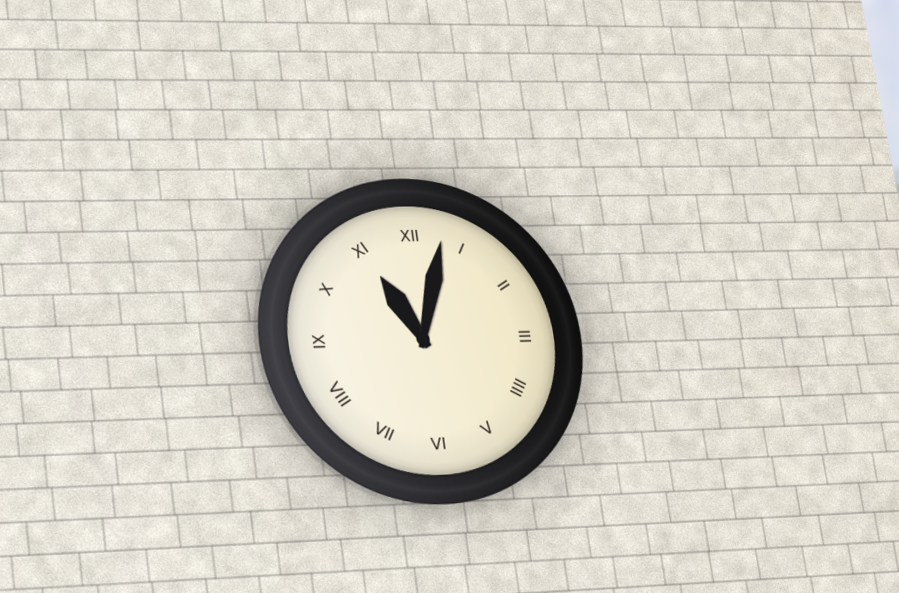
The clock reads 11.03
